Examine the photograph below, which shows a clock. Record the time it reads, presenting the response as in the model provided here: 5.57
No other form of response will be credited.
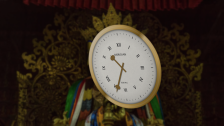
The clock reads 10.34
